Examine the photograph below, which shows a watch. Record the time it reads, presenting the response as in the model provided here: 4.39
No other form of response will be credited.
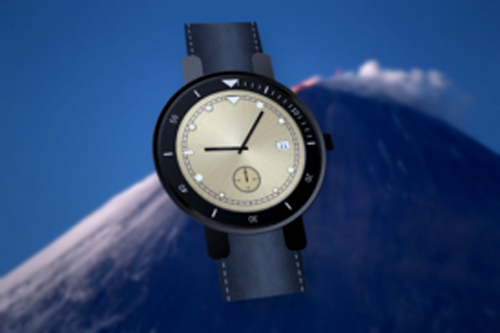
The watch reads 9.06
